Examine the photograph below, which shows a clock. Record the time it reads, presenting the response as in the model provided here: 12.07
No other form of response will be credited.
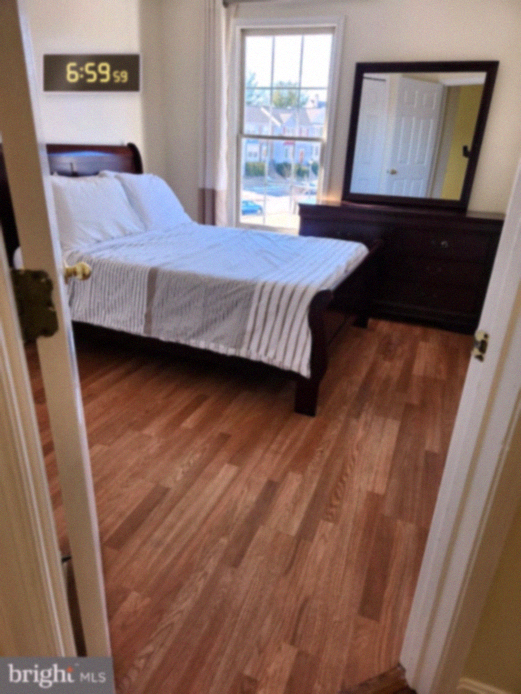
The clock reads 6.59
